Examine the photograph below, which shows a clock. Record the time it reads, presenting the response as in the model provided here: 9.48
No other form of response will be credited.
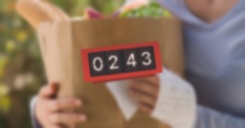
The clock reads 2.43
